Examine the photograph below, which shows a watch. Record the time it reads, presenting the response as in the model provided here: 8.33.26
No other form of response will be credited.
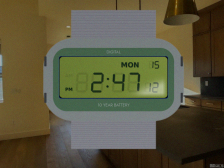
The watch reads 2.47.12
